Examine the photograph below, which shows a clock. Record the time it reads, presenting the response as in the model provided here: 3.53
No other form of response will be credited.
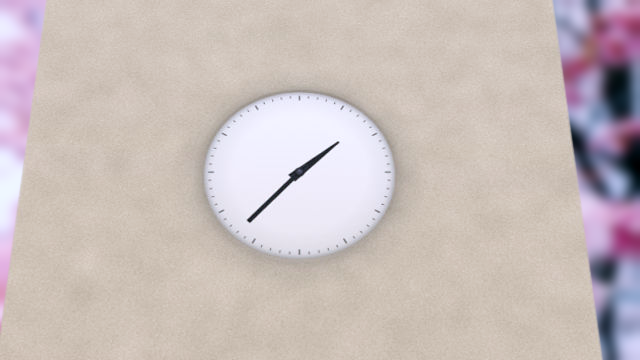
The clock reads 1.37
